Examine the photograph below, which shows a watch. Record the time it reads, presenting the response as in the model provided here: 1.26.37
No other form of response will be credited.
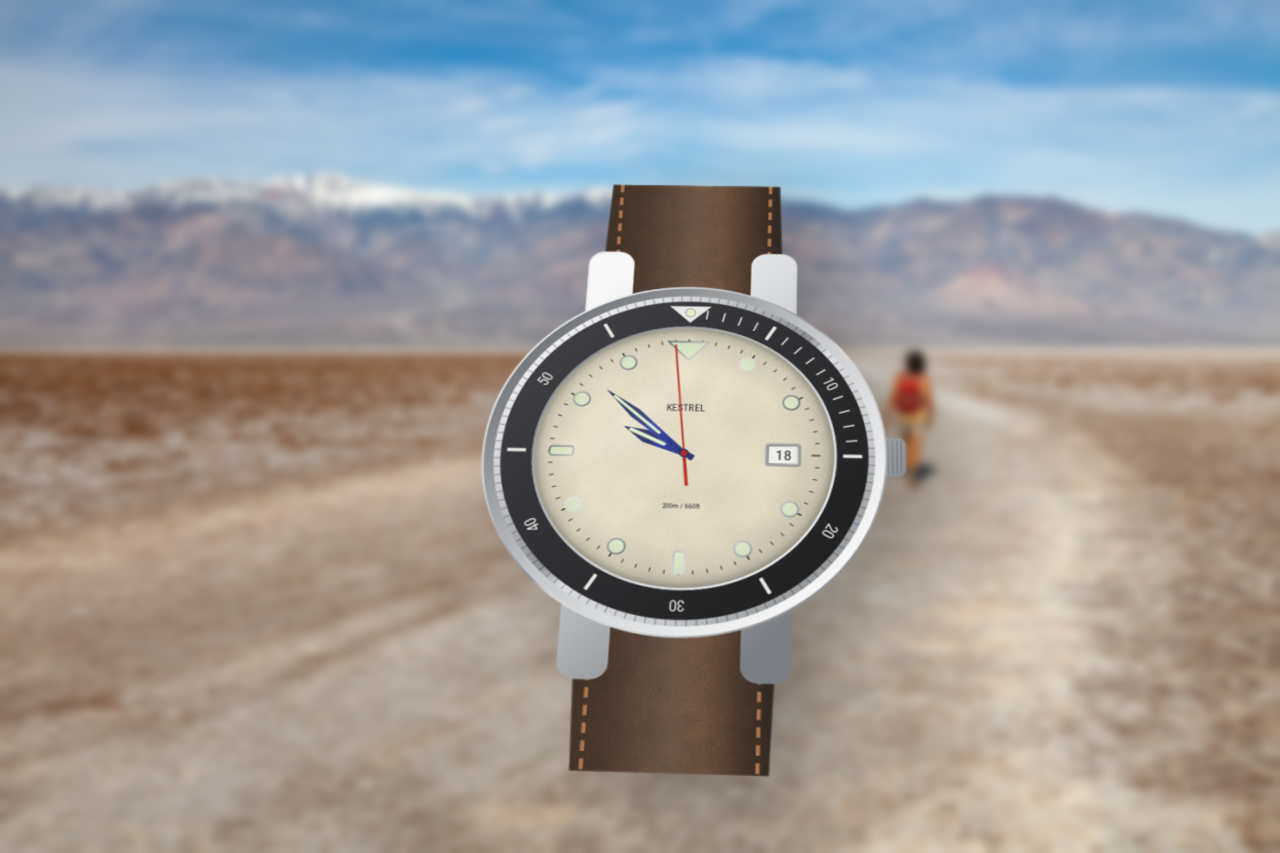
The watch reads 9.51.59
